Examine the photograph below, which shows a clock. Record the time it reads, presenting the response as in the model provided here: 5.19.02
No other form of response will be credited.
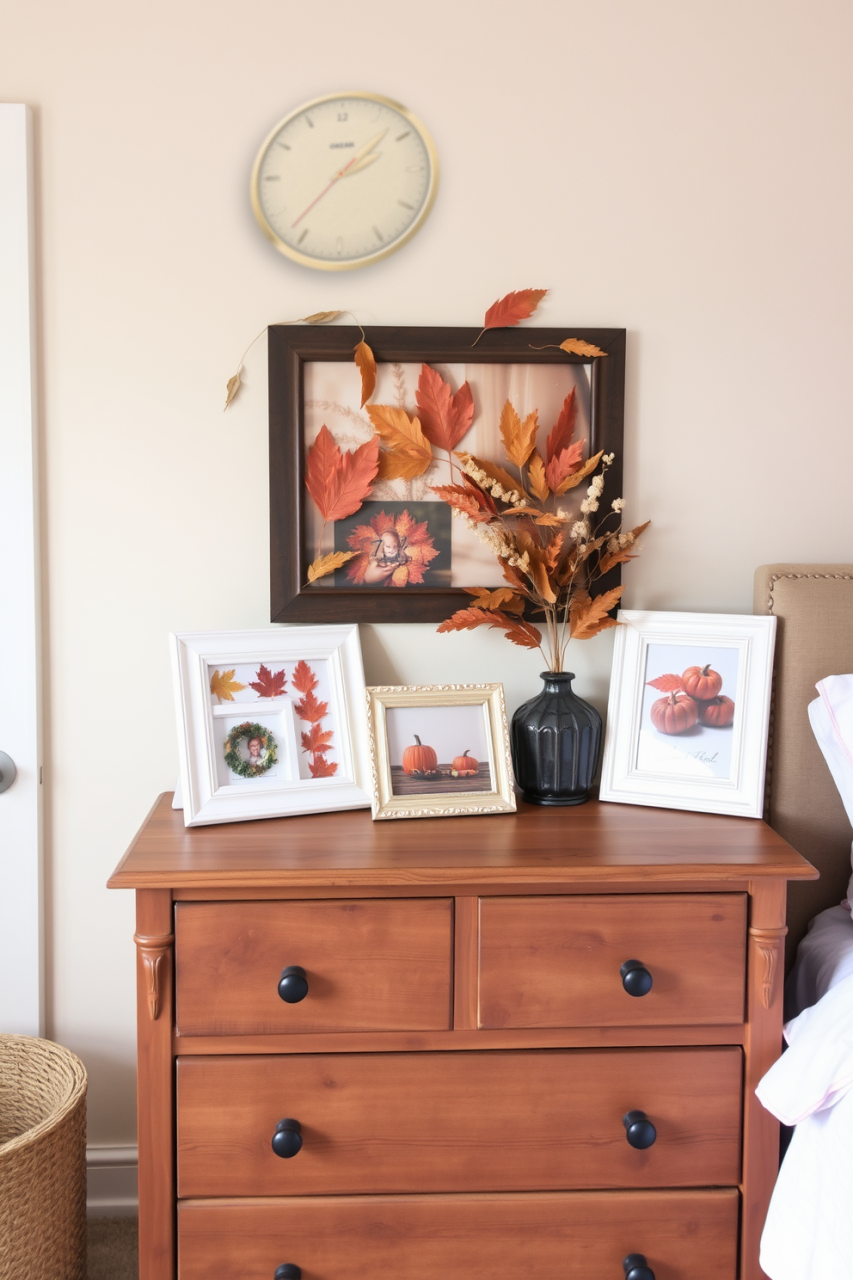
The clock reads 2.07.37
